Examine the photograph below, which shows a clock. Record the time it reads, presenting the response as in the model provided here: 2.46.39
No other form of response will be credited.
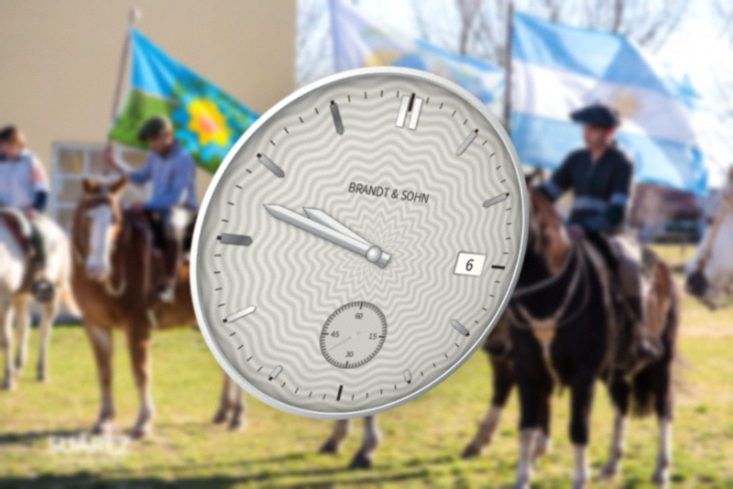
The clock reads 9.47.39
